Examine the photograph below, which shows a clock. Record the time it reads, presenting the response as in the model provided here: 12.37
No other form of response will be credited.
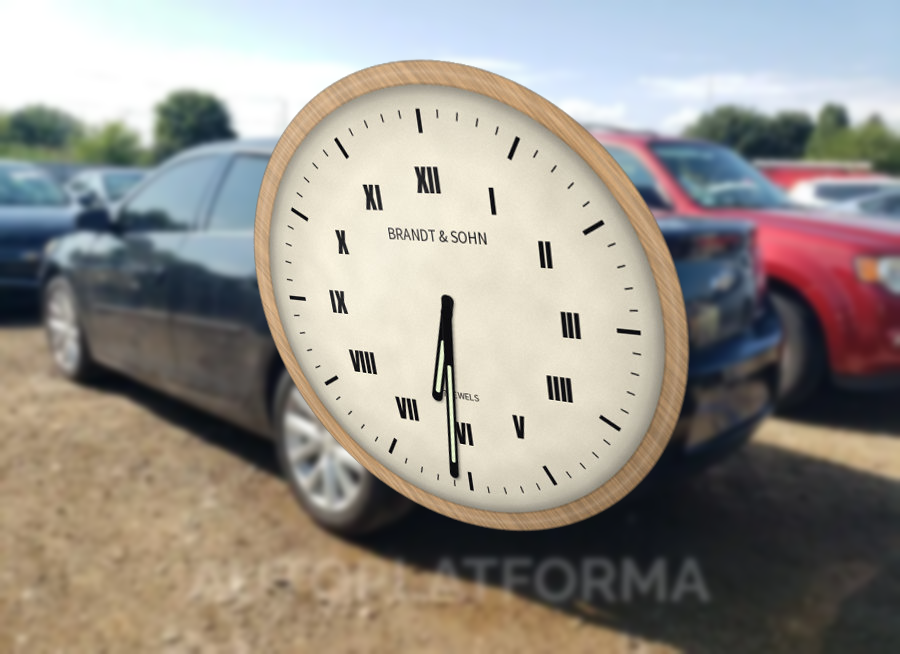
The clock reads 6.31
